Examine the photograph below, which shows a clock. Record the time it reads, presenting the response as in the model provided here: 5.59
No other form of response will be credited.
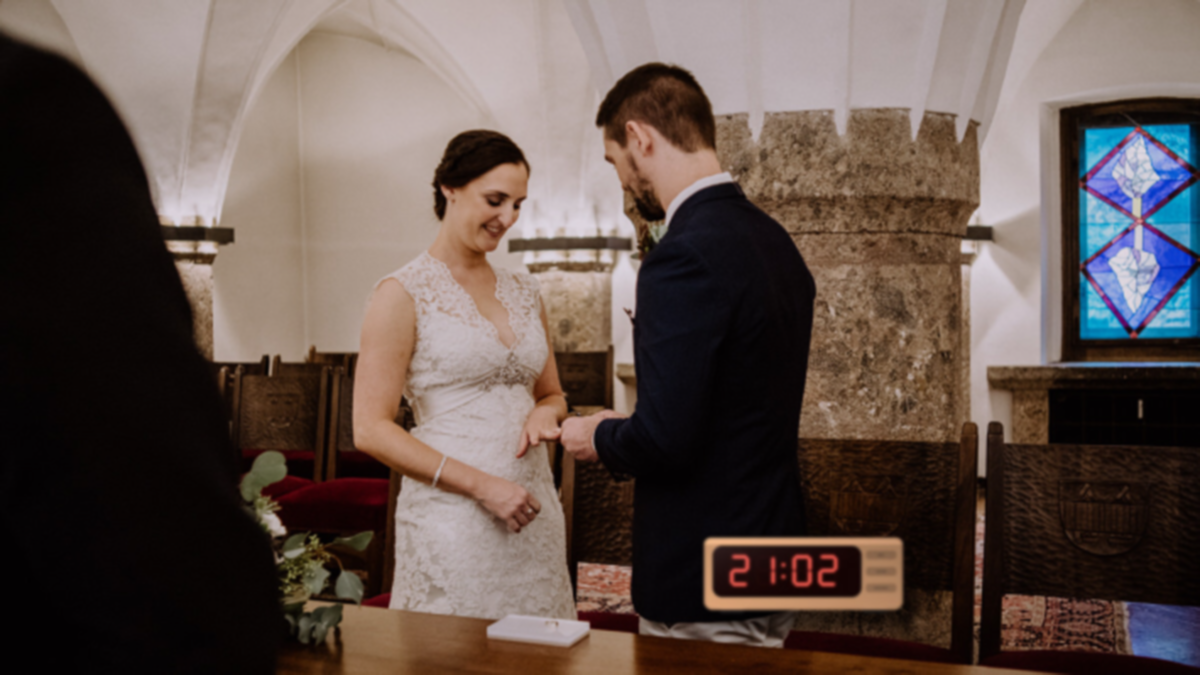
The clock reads 21.02
